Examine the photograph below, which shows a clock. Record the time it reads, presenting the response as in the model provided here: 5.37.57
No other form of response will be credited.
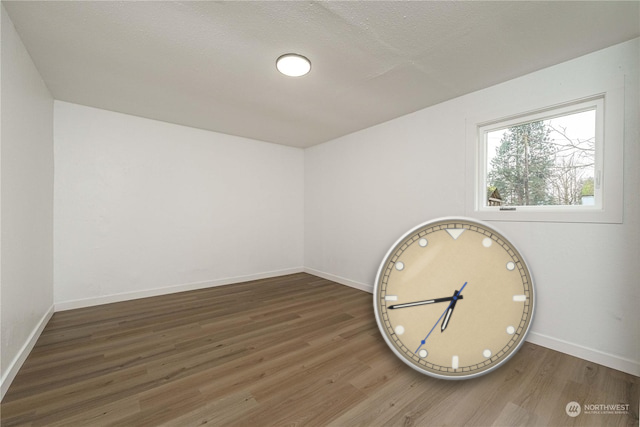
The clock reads 6.43.36
